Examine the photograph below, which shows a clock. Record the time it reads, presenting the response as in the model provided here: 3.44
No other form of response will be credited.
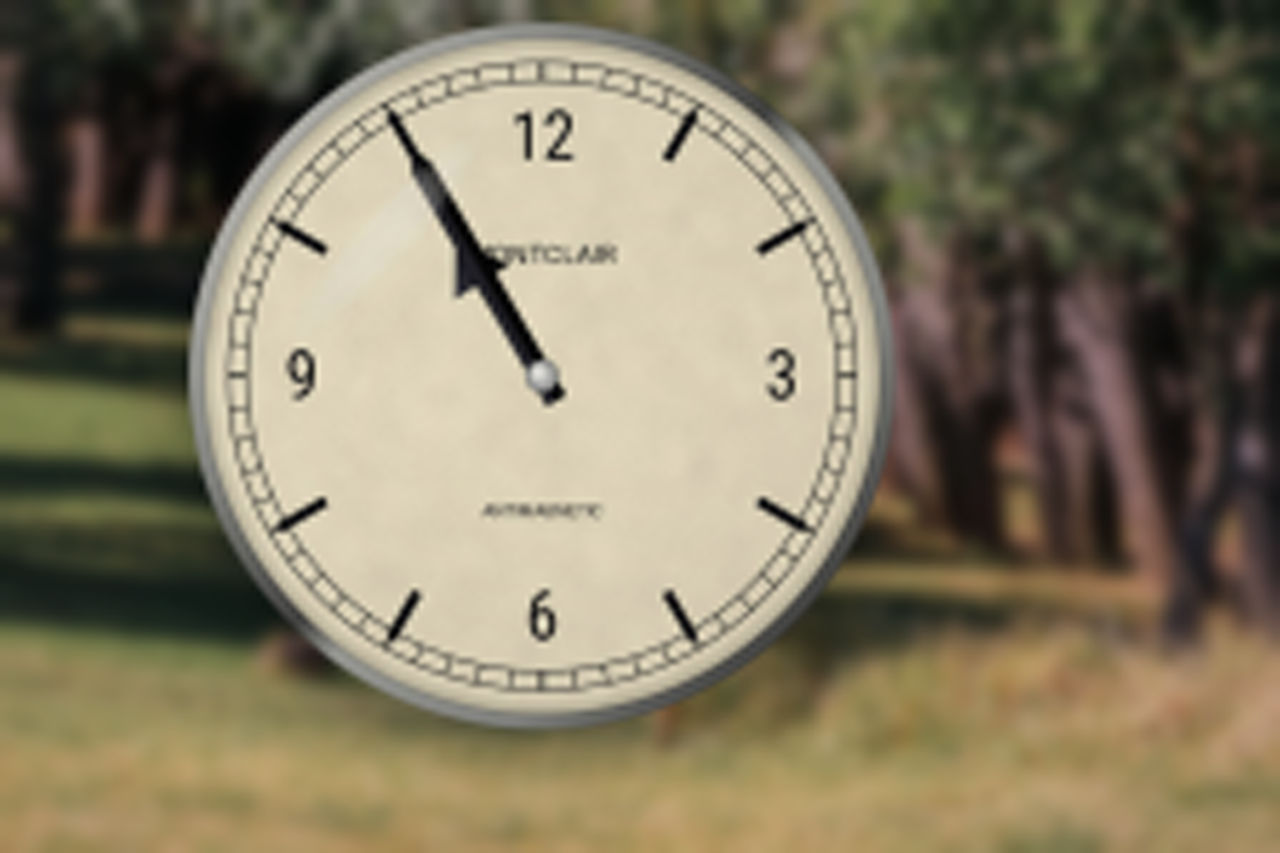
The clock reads 10.55
